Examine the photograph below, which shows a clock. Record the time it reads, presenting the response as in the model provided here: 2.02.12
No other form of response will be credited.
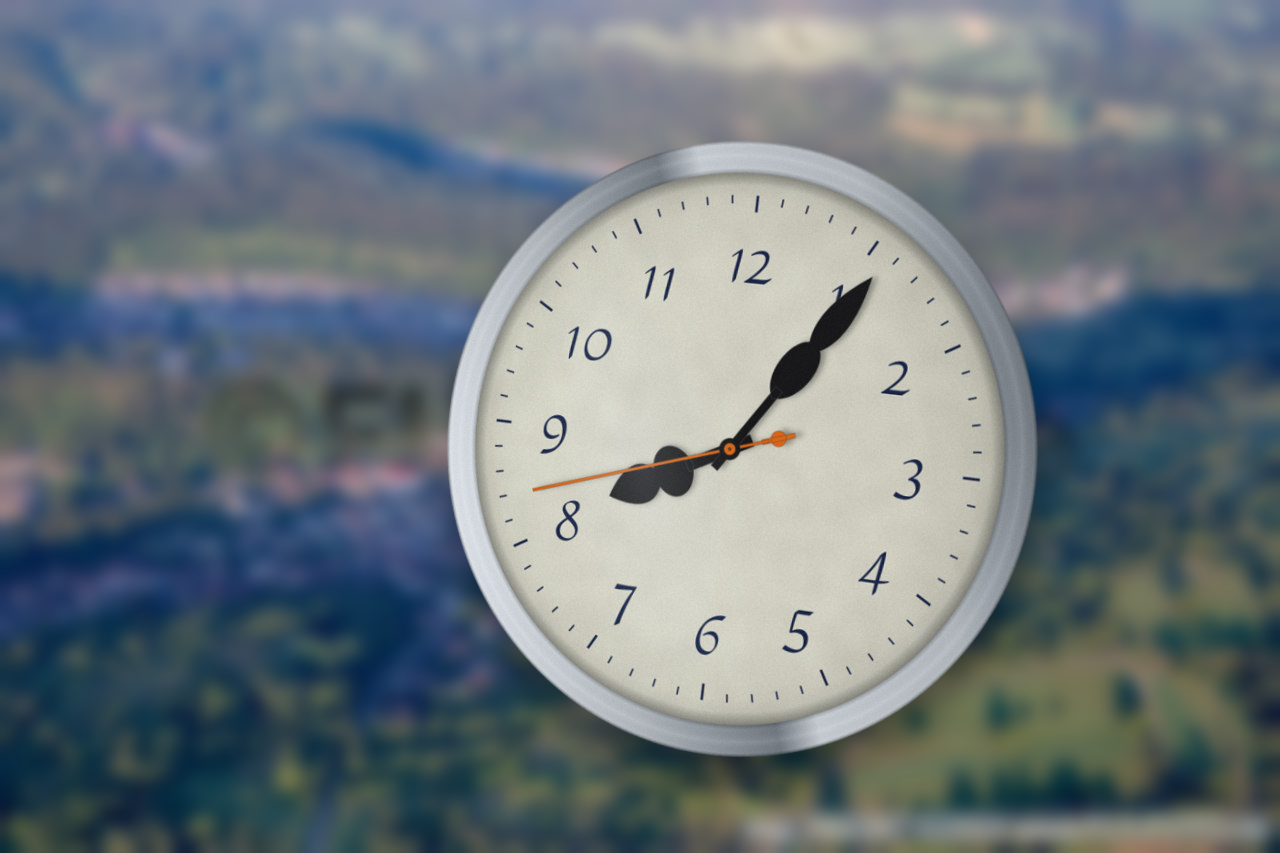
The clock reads 8.05.42
